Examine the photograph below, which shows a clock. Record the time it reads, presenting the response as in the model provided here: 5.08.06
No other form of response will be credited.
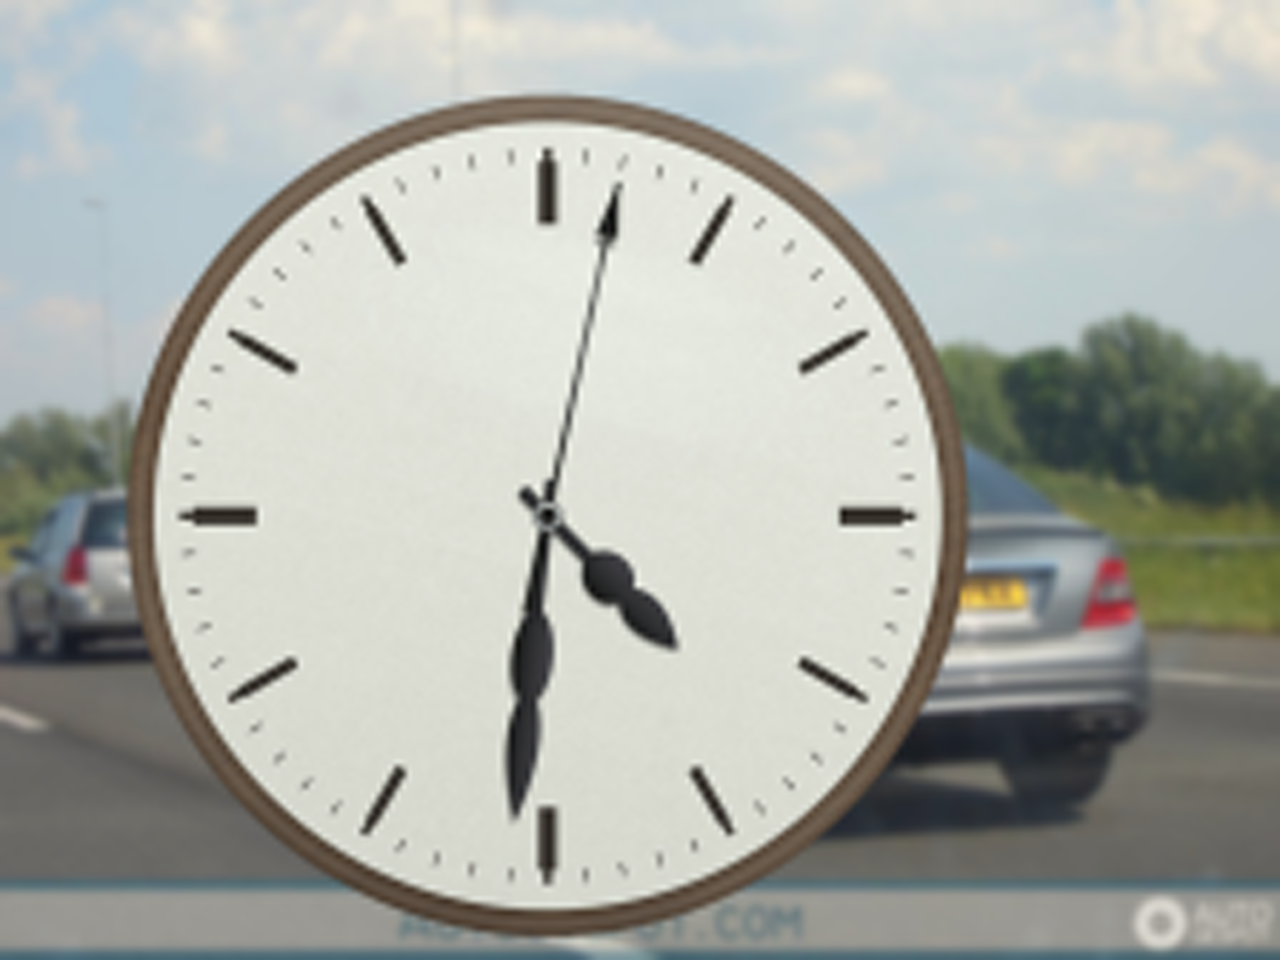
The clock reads 4.31.02
